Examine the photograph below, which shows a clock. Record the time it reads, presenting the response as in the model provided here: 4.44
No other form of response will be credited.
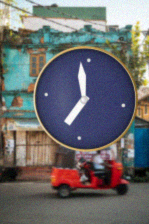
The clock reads 6.58
